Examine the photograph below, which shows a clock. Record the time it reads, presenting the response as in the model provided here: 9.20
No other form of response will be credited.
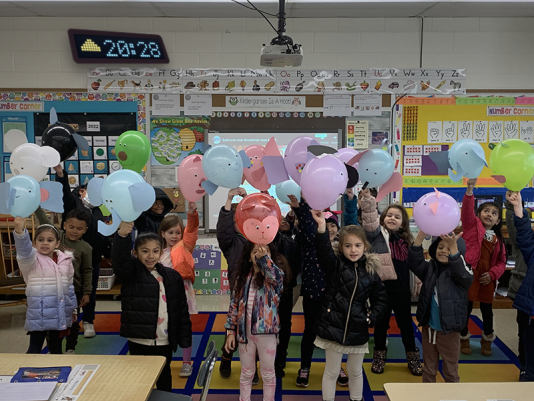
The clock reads 20.28
